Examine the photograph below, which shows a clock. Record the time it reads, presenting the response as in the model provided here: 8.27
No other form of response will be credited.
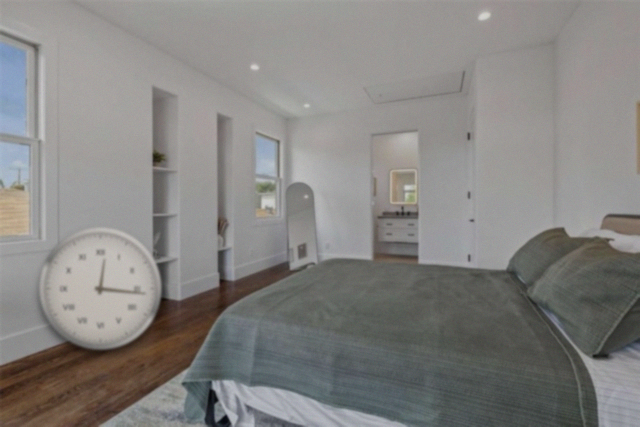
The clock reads 12.16
